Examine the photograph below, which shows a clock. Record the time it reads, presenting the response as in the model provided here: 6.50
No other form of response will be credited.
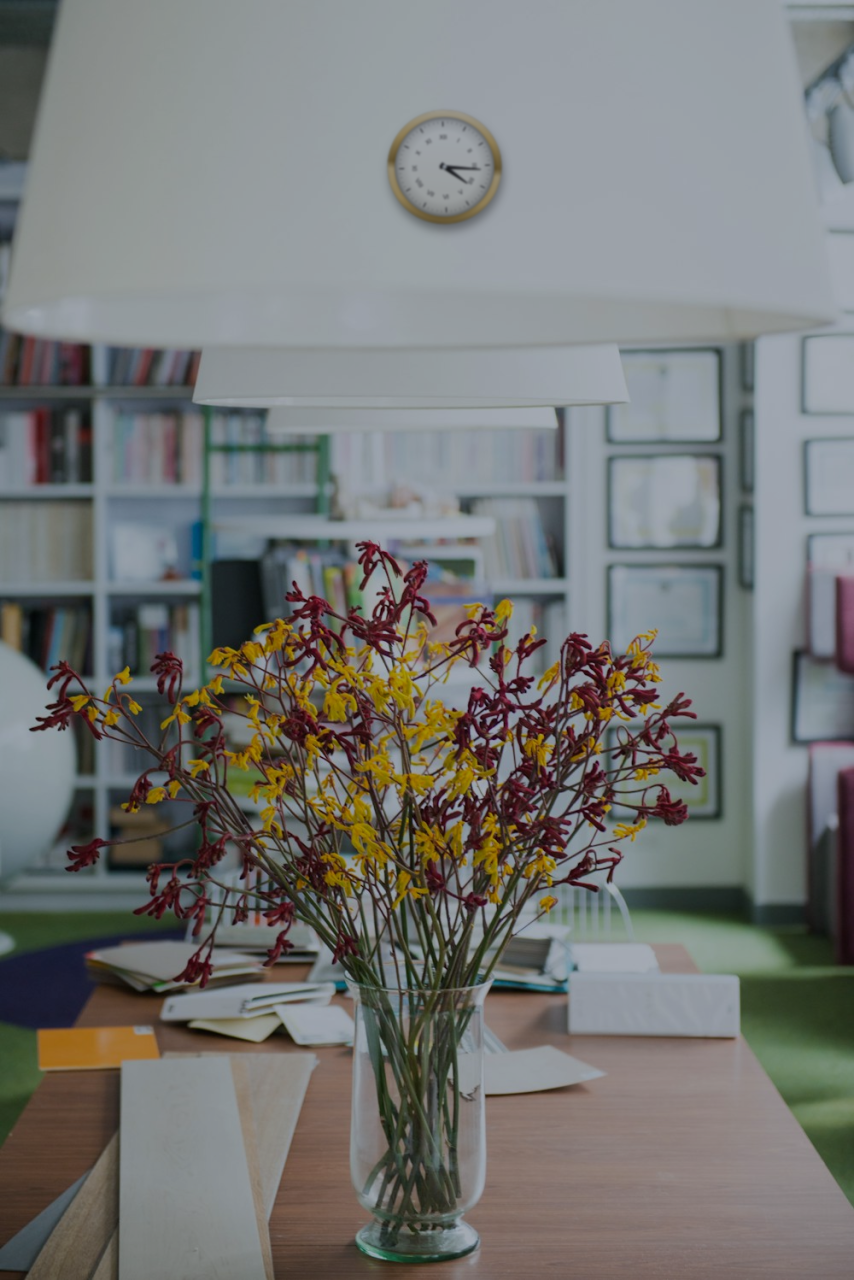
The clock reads 4.16
